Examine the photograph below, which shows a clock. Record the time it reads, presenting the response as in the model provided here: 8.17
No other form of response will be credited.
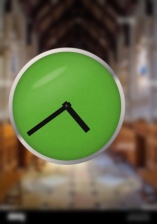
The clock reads 4.39
